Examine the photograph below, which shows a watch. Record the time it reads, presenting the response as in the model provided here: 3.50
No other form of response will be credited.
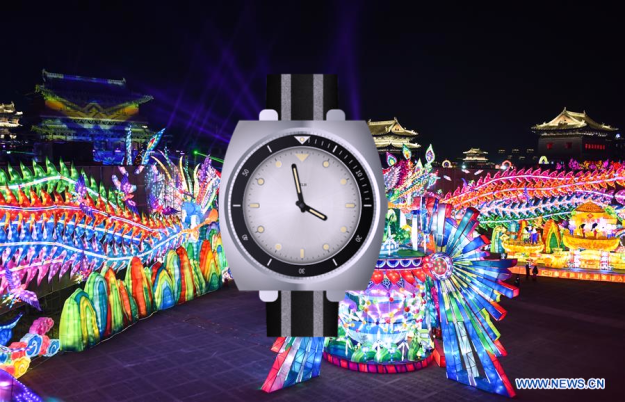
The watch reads 3.58
